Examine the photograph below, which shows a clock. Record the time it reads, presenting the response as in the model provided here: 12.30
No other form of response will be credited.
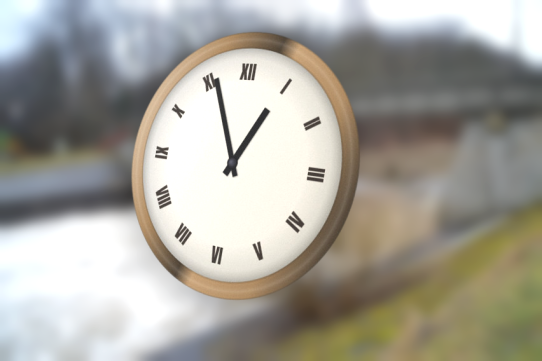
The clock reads 12.56
